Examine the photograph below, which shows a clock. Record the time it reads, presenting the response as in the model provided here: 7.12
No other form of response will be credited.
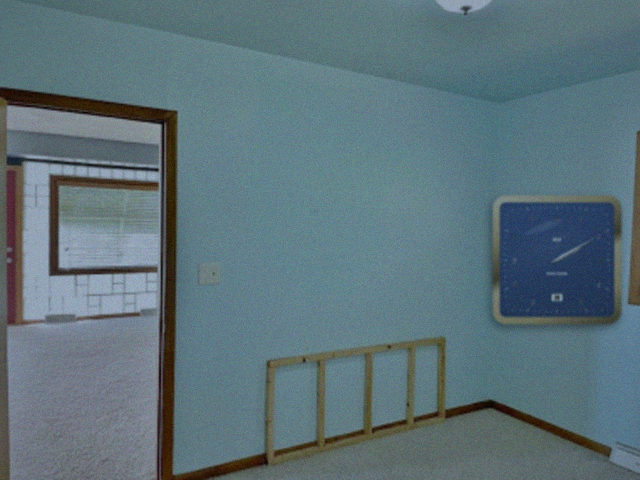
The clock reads 2.10
